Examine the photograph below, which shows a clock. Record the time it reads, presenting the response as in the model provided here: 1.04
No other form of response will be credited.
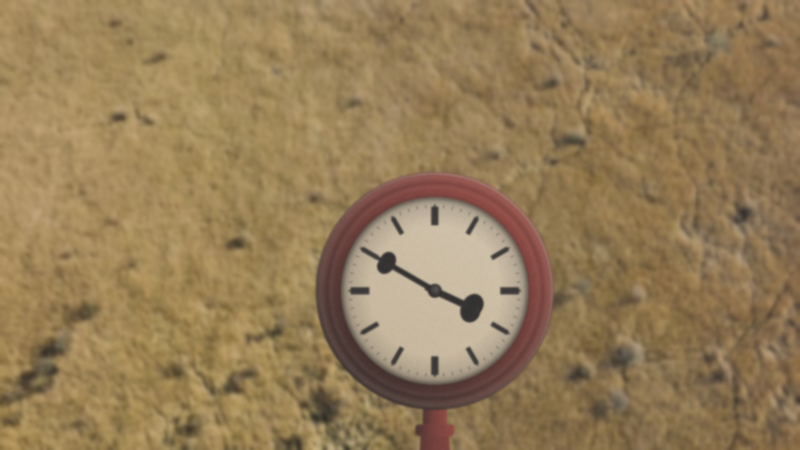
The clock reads 3.50
